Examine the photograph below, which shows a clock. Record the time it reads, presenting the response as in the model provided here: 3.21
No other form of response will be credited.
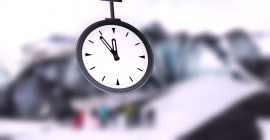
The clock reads 11.54
